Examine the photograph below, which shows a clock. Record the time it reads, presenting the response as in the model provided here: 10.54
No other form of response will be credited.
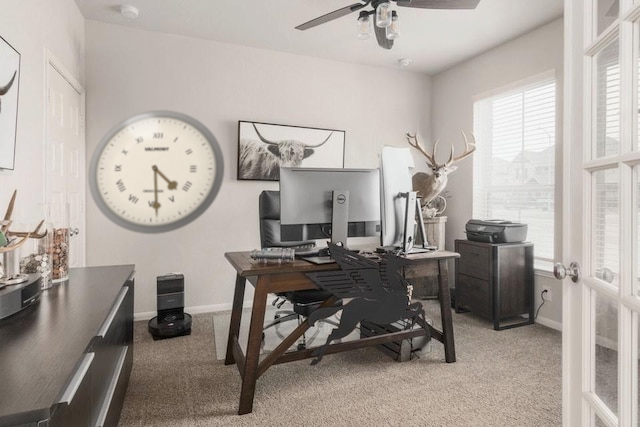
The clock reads 4.29
